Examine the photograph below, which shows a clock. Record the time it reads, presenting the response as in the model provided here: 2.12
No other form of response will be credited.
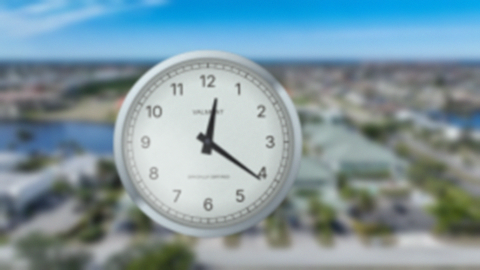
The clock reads 12.21
